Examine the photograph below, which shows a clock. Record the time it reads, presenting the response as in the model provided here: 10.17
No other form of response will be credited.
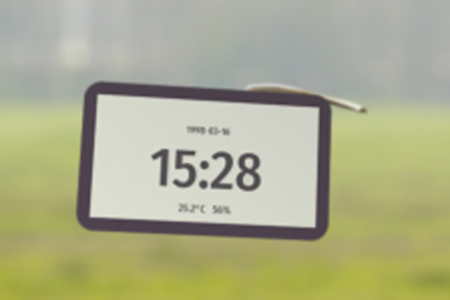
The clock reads 15.28
